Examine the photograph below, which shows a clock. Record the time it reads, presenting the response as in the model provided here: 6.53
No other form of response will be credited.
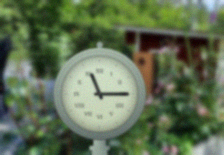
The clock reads 11.15
